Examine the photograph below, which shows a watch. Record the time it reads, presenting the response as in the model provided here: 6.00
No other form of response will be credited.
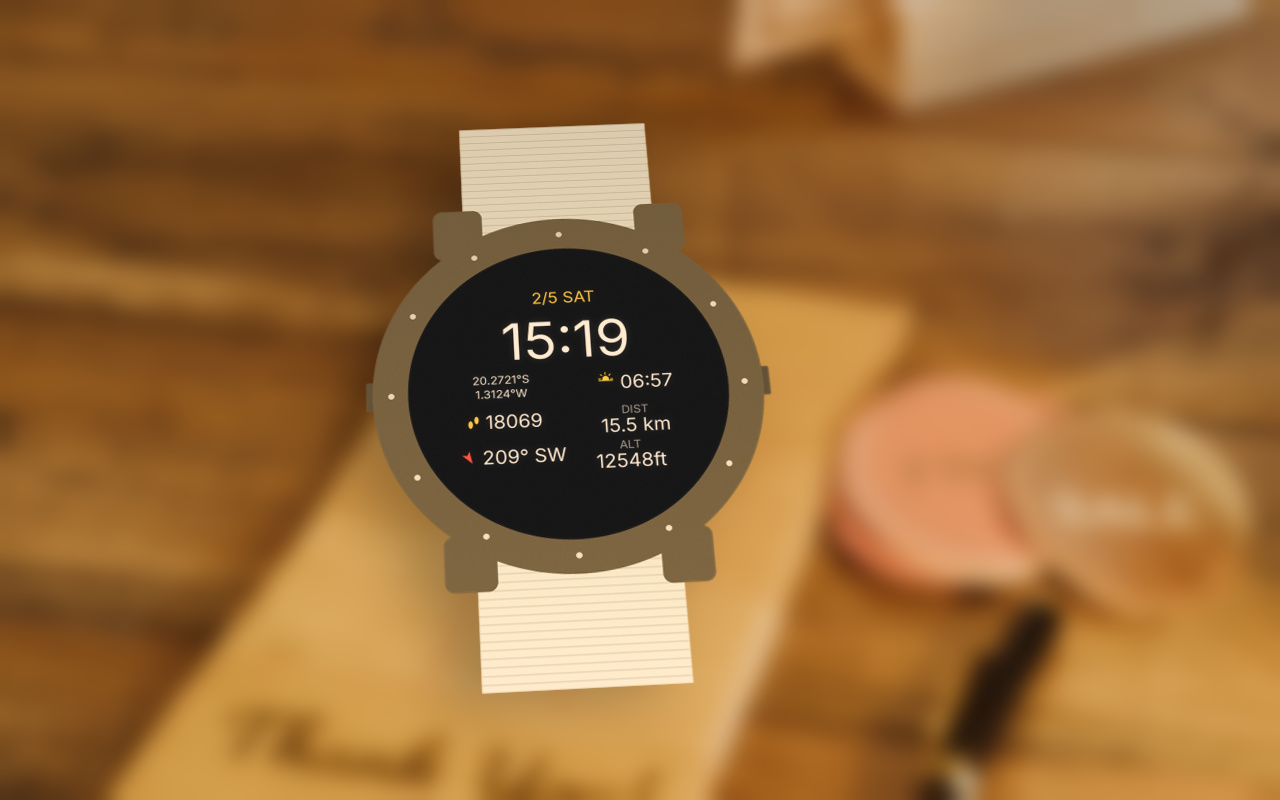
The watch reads 15.19
